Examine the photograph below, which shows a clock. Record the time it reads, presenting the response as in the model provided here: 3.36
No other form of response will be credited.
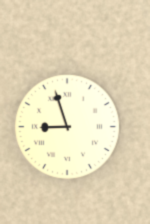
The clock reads 8.57
